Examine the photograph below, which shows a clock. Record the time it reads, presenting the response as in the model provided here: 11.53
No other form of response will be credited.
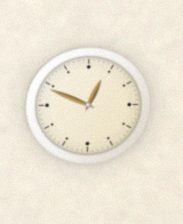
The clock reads 12.49
